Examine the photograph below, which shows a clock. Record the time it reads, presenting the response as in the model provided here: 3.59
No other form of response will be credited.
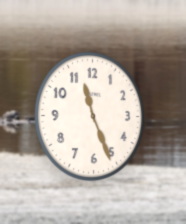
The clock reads 11.26
